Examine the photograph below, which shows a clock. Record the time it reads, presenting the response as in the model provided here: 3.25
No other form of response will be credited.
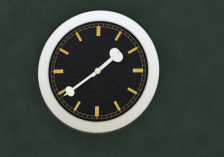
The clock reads 1.39
